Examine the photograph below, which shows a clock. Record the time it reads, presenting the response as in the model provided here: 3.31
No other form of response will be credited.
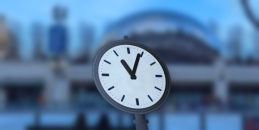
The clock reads 11.04
